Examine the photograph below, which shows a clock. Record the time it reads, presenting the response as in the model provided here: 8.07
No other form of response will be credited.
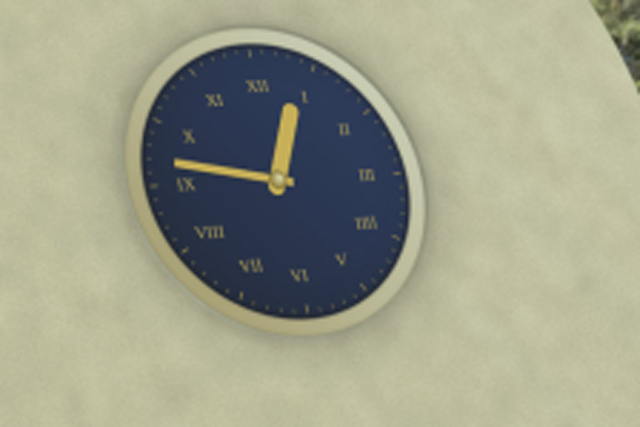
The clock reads 12.47
